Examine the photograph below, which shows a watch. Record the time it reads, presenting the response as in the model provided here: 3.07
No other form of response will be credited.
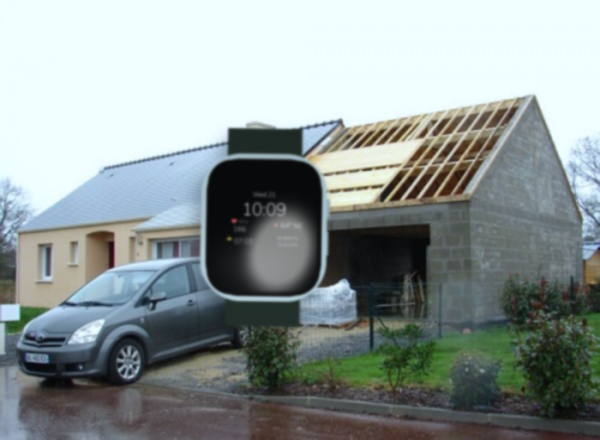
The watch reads 10.09
